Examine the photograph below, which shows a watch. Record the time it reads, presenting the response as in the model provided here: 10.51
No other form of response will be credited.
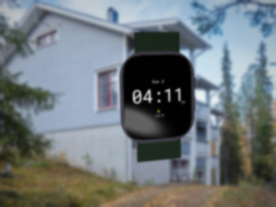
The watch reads 4.11
